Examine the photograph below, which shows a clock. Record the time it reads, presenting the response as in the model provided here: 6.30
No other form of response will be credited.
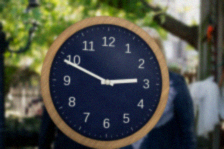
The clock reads 2.49
